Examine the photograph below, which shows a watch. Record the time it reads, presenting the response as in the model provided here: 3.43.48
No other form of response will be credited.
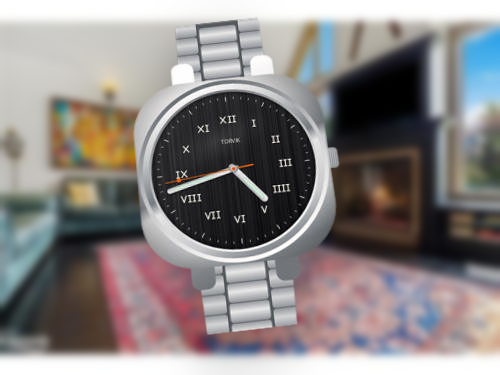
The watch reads 4.42.44
